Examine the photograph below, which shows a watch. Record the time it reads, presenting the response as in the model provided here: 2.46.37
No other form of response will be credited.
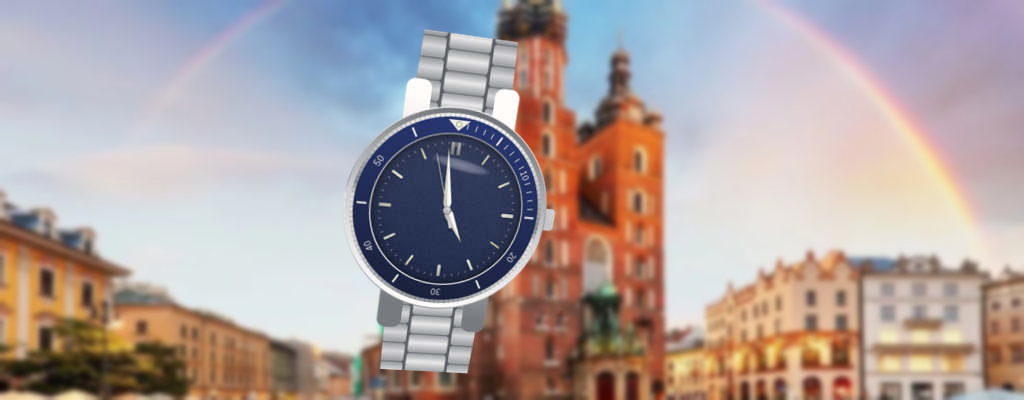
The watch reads 4.58.57
